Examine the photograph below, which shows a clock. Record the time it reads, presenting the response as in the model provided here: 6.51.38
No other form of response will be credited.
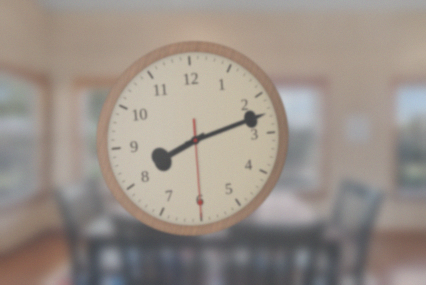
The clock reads 8.12.30
